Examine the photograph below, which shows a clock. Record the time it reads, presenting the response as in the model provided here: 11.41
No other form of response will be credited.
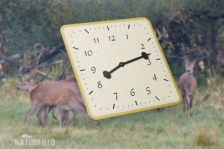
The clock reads 8.13
